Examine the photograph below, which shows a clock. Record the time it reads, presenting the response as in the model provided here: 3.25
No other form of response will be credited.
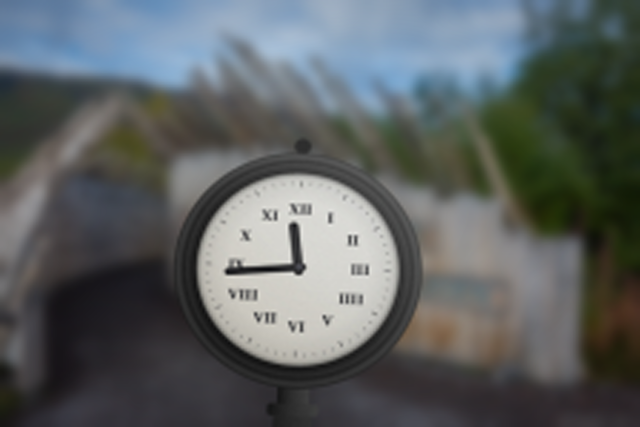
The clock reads 11.44
